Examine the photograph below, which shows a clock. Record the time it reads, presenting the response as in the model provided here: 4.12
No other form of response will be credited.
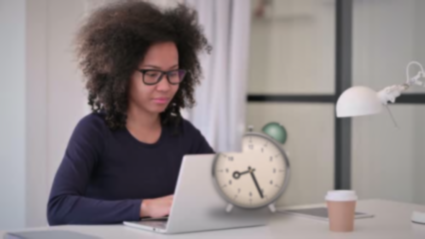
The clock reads 8.26
